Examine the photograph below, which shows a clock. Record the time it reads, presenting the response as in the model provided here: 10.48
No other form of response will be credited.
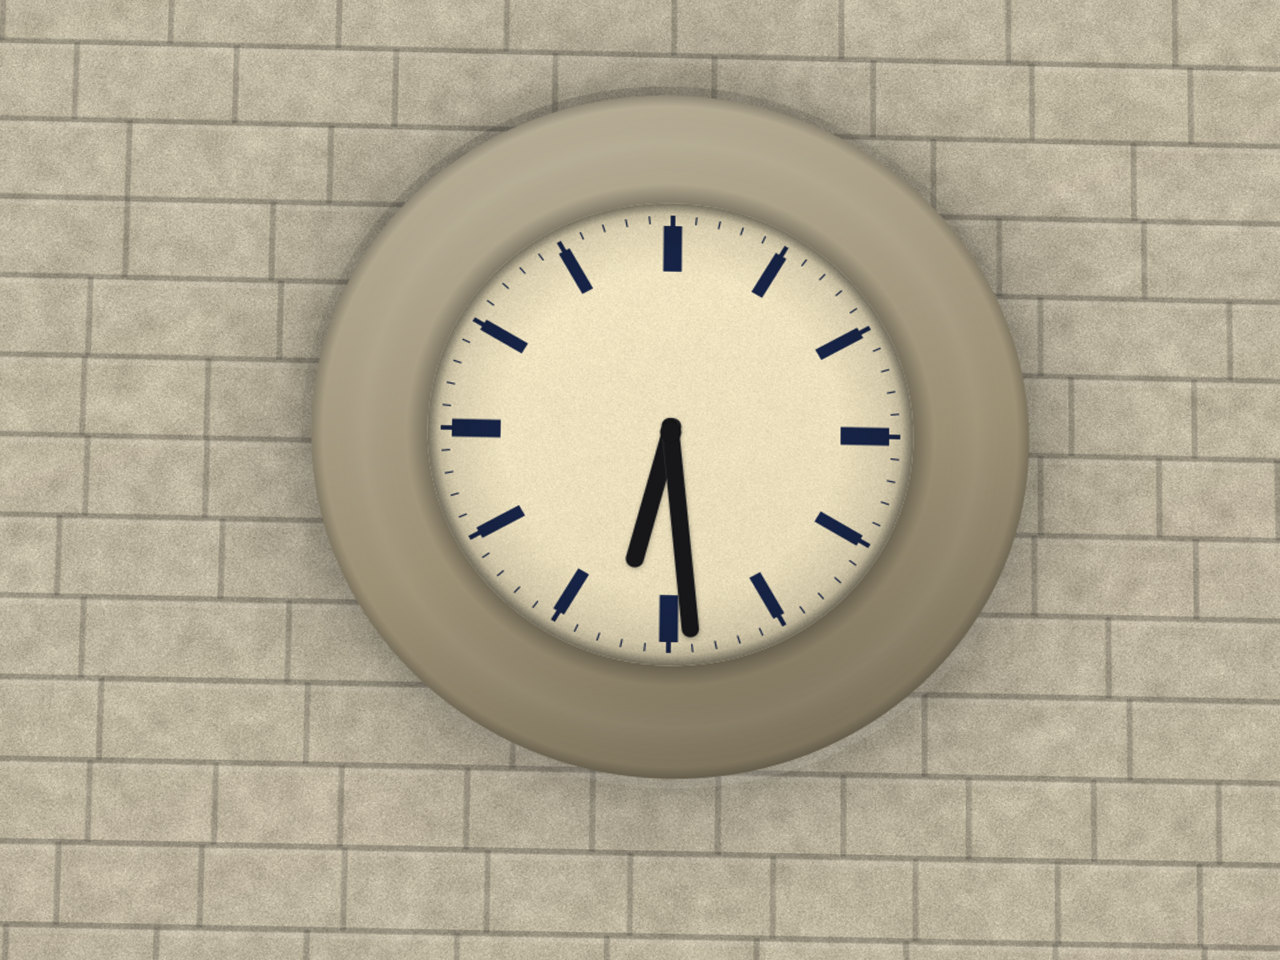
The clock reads 6.29
